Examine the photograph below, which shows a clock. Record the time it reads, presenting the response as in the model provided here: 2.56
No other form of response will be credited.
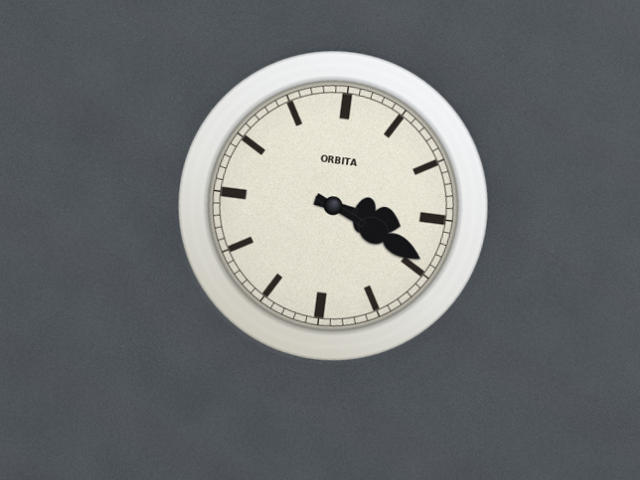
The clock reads 3.19
